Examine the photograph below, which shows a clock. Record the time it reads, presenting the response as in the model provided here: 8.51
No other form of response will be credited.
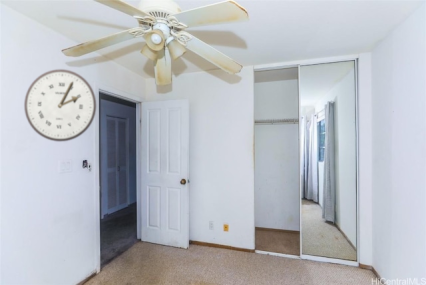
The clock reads 2.04
